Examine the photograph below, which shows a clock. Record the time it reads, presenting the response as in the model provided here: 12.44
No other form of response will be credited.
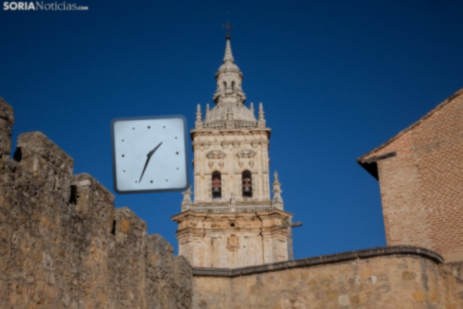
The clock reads 1.34
